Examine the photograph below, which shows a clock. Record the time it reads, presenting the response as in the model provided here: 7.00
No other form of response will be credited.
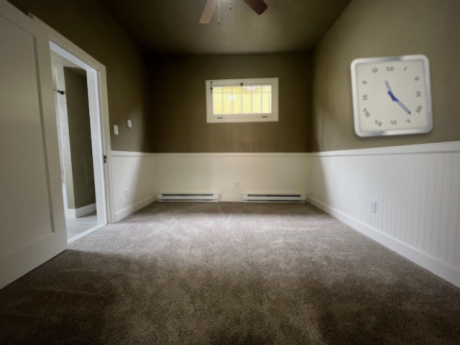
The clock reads 11.23
